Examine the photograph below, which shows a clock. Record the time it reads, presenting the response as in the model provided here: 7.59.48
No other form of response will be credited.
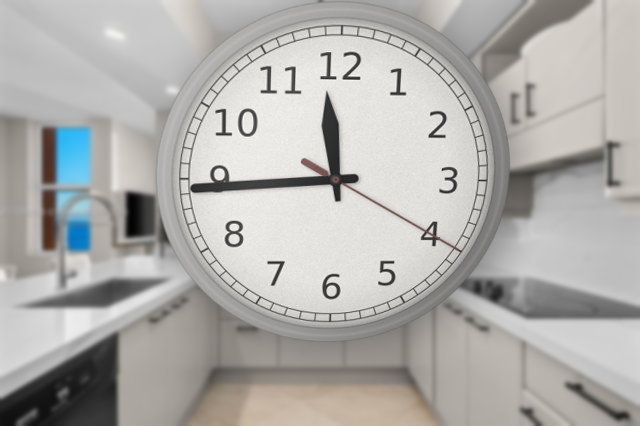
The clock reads 11.44.20
